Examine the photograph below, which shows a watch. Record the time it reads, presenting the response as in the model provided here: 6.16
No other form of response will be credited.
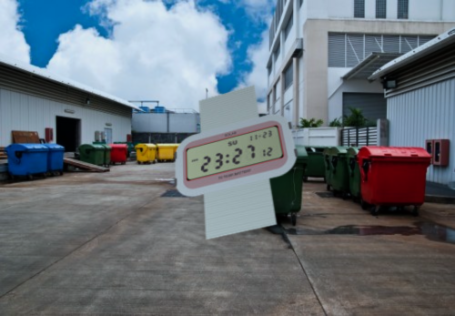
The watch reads 23.27
